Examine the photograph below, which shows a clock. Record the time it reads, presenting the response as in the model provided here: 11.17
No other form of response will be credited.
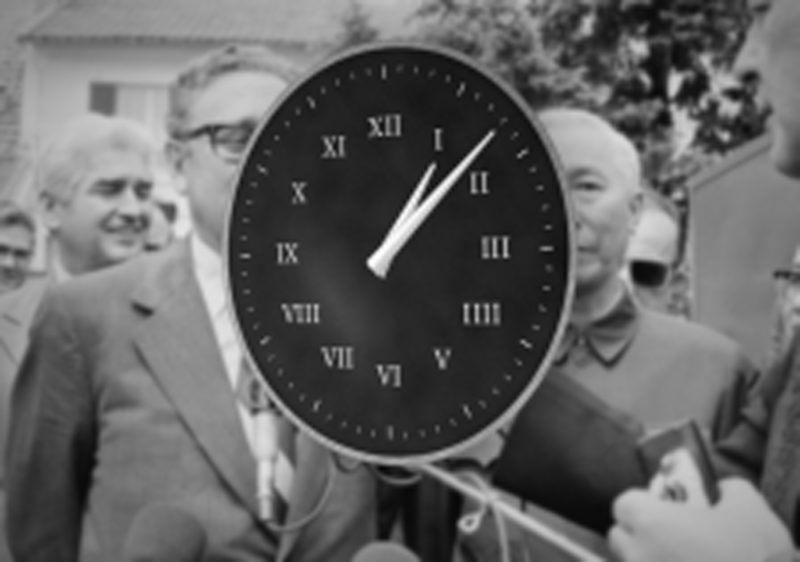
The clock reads 1.08
